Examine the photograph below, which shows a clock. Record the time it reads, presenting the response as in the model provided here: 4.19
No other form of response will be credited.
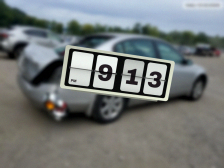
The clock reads 9.13
